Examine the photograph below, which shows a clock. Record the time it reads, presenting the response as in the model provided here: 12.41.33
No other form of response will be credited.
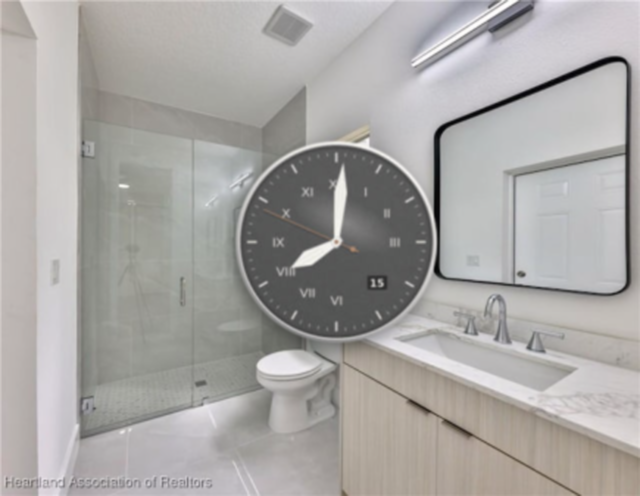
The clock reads 8.00.49
